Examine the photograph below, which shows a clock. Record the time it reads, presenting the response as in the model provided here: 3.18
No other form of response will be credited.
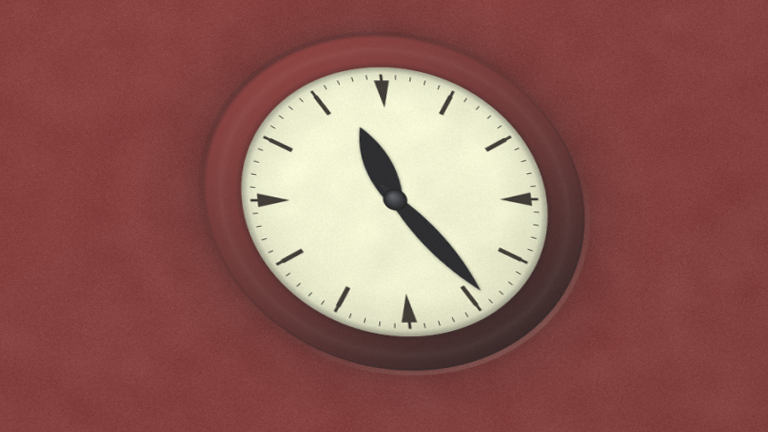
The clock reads 11.24
